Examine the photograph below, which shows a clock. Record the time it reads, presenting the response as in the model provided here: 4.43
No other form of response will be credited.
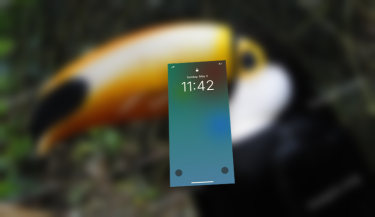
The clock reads 11.42
